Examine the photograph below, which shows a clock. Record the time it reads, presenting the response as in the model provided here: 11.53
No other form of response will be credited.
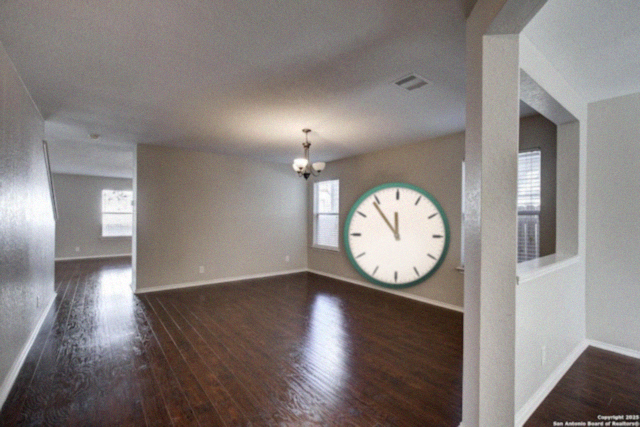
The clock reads 11.54
